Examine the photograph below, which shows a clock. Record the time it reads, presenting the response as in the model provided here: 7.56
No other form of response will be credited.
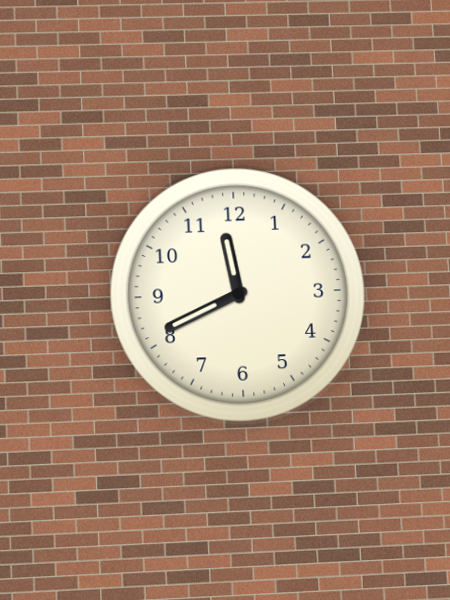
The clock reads 11.41
